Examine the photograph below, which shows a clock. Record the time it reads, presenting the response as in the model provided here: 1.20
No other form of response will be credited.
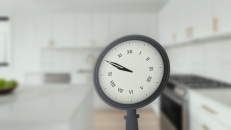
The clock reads 9.50
